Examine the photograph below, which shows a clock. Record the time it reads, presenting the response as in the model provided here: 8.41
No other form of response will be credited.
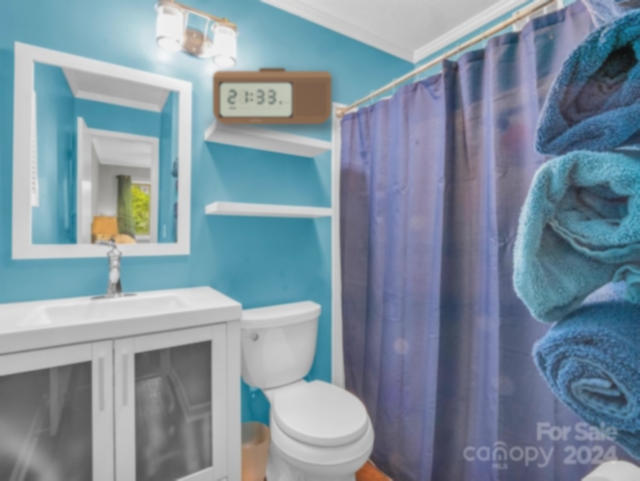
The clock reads 21.33
